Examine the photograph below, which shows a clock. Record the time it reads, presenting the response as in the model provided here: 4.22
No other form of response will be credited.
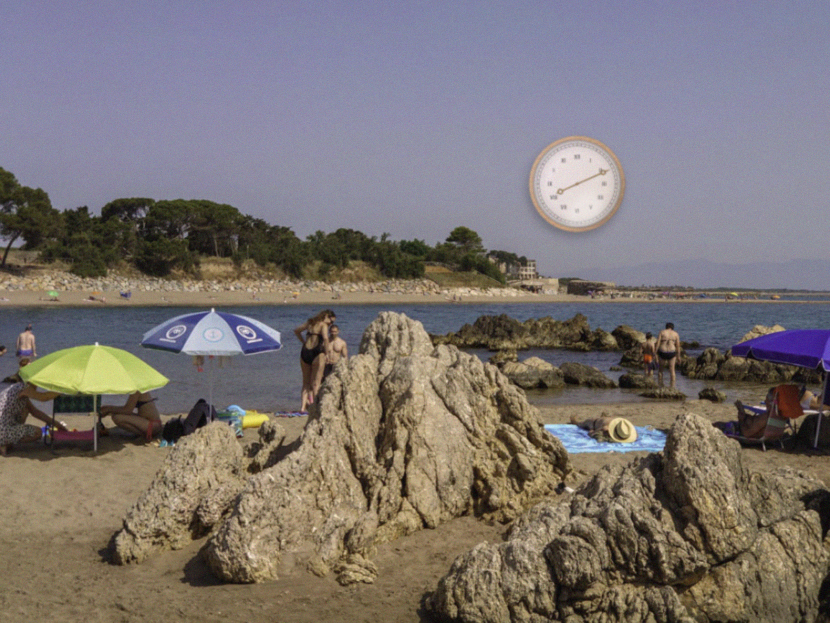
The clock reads 8.11
